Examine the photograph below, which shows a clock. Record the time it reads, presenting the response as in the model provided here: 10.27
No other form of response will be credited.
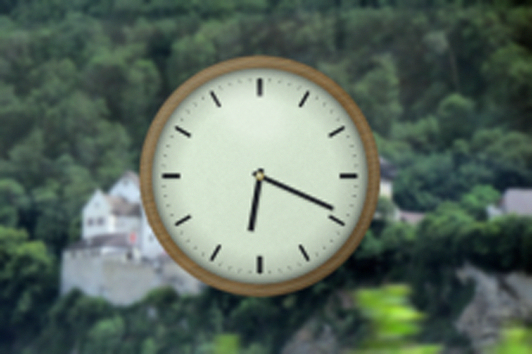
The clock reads 6.19
